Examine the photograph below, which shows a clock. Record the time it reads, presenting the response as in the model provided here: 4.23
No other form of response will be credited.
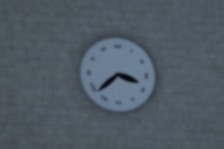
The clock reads 3.38
